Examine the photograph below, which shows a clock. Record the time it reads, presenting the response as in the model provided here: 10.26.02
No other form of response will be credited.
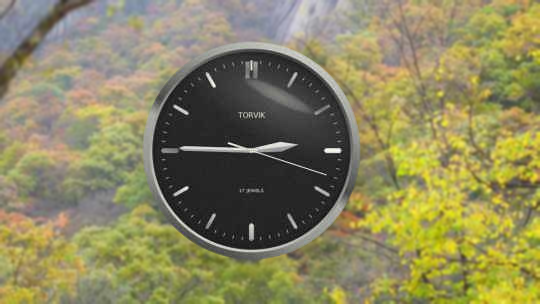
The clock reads 2.45.18
